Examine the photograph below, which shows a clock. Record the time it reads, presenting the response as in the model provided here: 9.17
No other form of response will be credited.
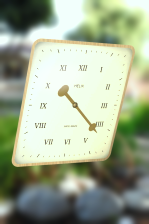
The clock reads 10.22
